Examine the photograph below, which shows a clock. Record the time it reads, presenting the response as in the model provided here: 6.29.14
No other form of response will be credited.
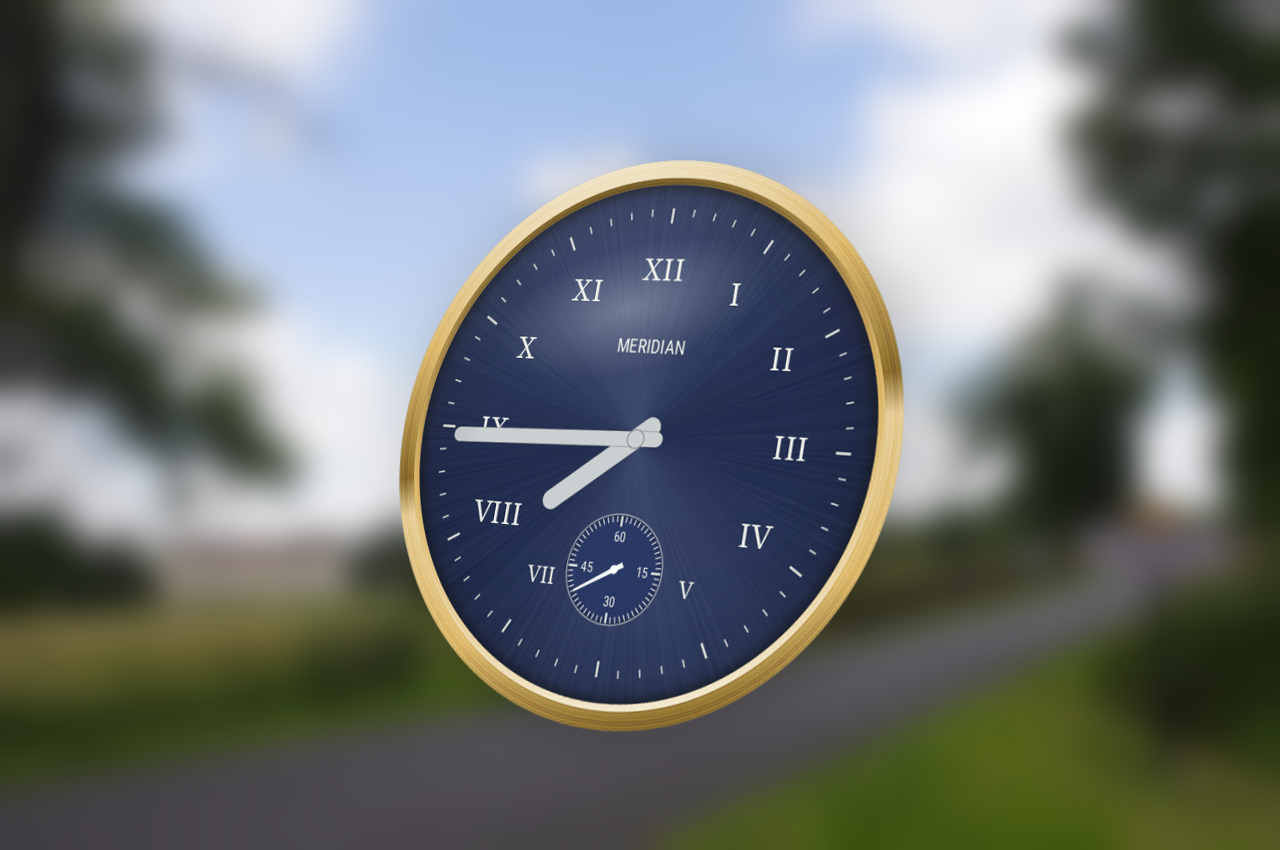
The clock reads 7.44.40
